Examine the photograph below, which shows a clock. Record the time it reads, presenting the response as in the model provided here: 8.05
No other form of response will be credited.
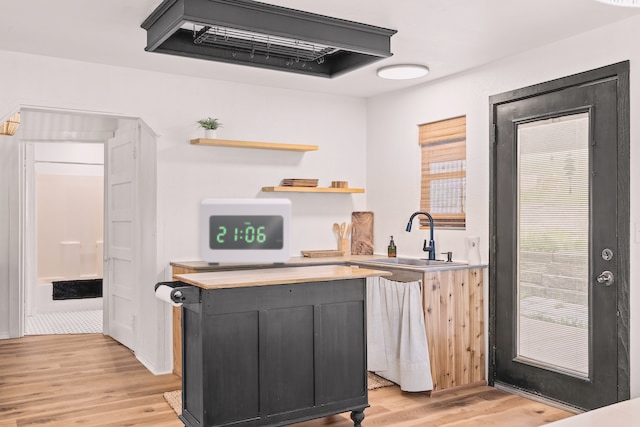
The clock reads 21.06
